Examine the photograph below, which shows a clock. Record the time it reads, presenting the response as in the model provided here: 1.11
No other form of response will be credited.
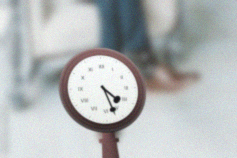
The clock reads 4.27
